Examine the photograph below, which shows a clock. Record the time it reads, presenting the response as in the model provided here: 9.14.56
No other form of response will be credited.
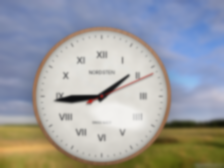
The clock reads 1.44.11
